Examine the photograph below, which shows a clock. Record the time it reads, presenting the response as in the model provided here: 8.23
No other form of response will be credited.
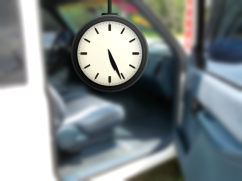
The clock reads 5.26
